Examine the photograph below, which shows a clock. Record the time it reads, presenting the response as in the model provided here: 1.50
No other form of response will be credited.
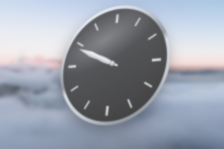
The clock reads 9.49
